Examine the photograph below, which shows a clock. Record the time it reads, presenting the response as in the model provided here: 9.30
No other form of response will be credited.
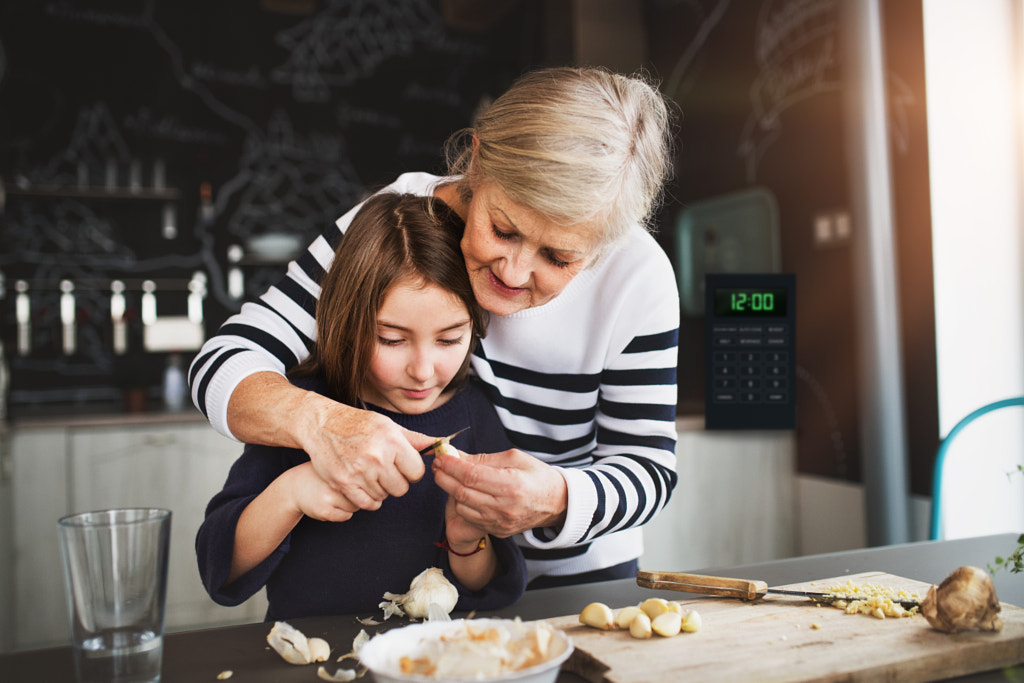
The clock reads 12.00
